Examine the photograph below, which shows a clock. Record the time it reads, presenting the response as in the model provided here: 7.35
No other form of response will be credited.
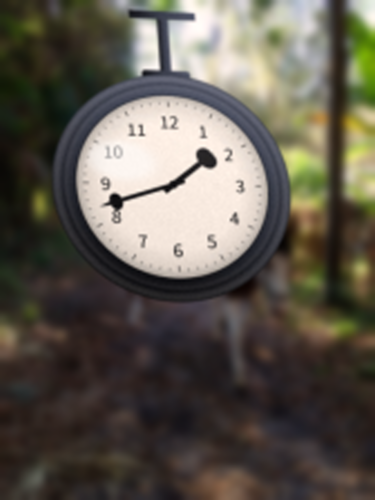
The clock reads 1.42
